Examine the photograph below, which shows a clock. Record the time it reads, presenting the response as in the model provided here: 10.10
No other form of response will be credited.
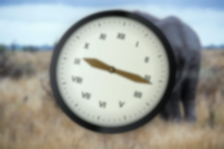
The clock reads 9.16
